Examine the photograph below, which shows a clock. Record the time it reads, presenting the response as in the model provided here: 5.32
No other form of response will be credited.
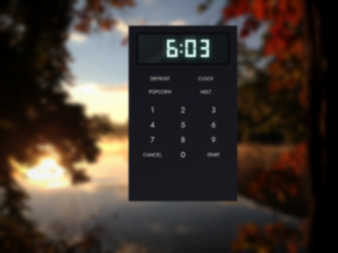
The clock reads 6.03
